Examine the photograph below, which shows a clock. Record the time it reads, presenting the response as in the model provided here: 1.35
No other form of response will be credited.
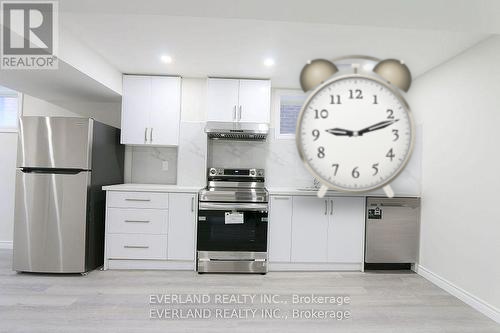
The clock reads 9.12
